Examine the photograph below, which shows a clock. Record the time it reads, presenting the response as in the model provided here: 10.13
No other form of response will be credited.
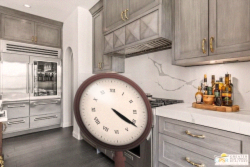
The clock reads 4.21
